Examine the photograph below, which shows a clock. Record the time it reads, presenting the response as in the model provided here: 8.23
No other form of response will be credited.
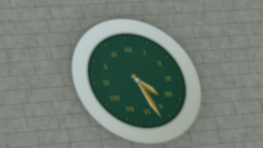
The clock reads 4.27
